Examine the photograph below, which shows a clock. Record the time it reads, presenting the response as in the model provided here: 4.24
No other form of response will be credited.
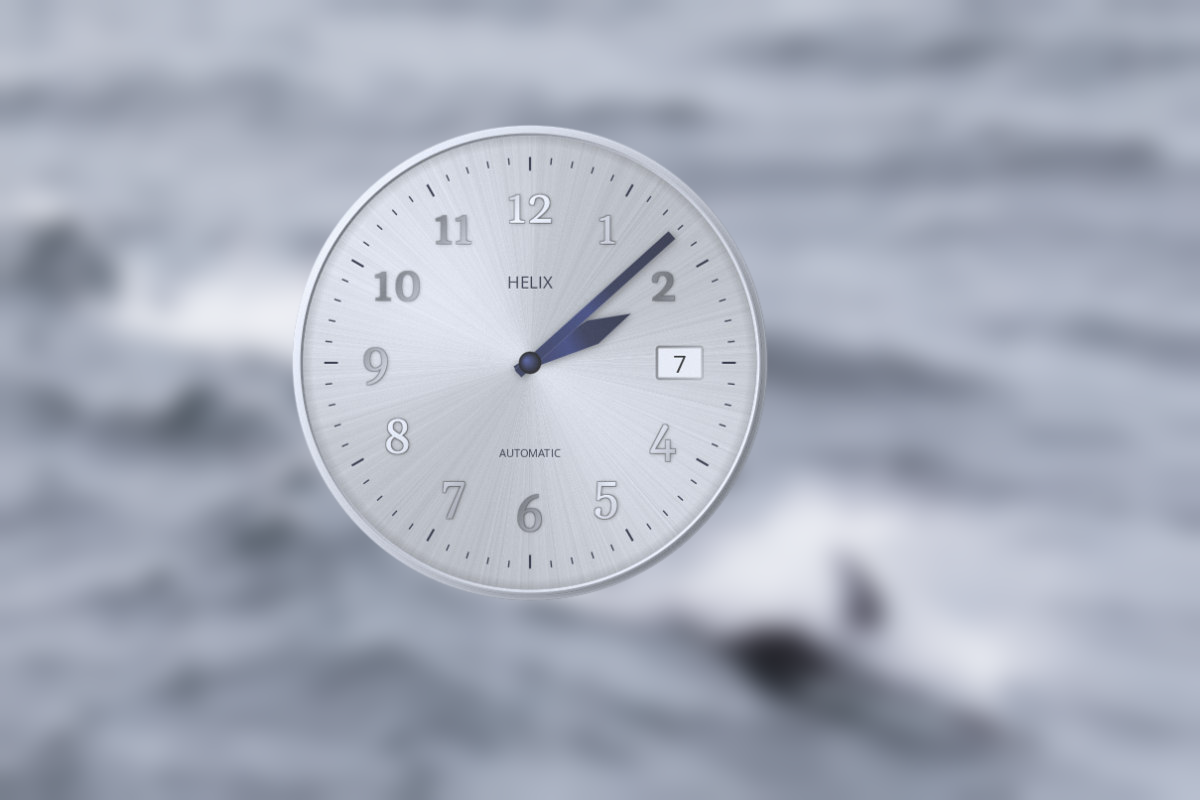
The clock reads 2.08
